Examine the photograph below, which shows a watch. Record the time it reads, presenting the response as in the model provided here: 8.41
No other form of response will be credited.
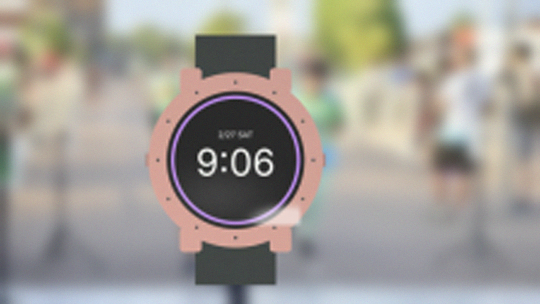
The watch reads 9.06
